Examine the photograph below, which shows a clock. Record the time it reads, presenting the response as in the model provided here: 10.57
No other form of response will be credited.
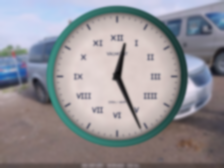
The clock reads 12.26
